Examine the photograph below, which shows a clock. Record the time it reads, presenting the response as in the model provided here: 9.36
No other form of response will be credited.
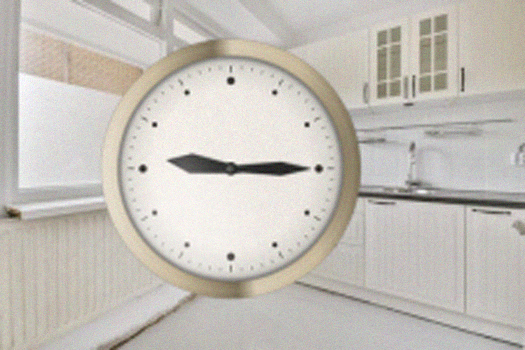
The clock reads 9.15
